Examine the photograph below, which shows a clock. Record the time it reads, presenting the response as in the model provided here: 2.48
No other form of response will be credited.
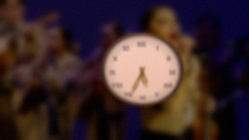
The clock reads 5.34
